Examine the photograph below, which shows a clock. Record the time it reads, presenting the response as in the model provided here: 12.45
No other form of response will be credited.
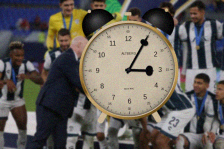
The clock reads 3.05
